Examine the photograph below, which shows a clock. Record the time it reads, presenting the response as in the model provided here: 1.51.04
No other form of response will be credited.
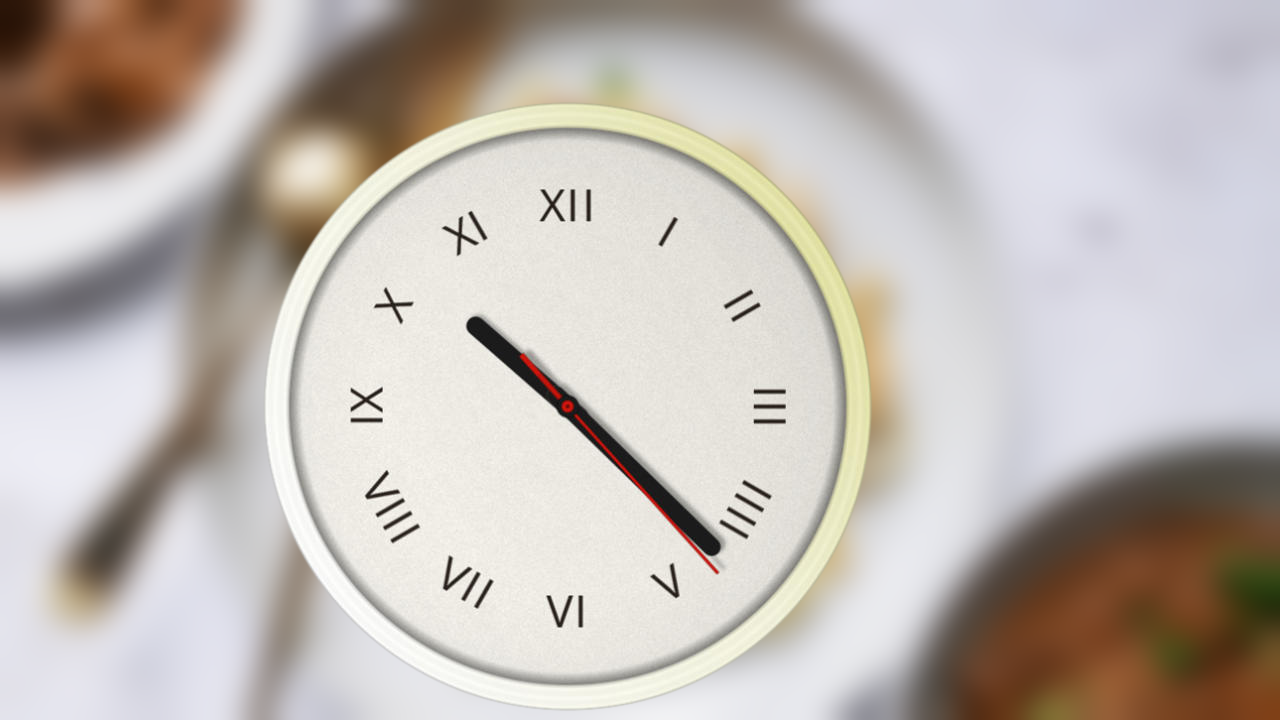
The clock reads 10.22.23
